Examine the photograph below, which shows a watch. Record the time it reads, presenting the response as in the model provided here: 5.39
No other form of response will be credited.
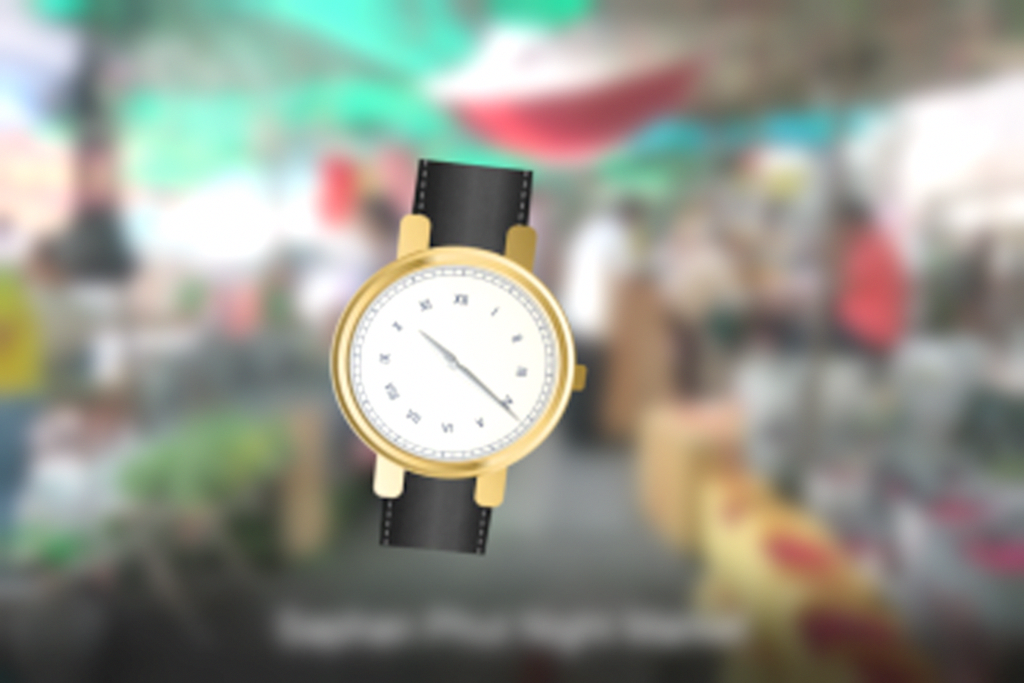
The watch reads 10.21
